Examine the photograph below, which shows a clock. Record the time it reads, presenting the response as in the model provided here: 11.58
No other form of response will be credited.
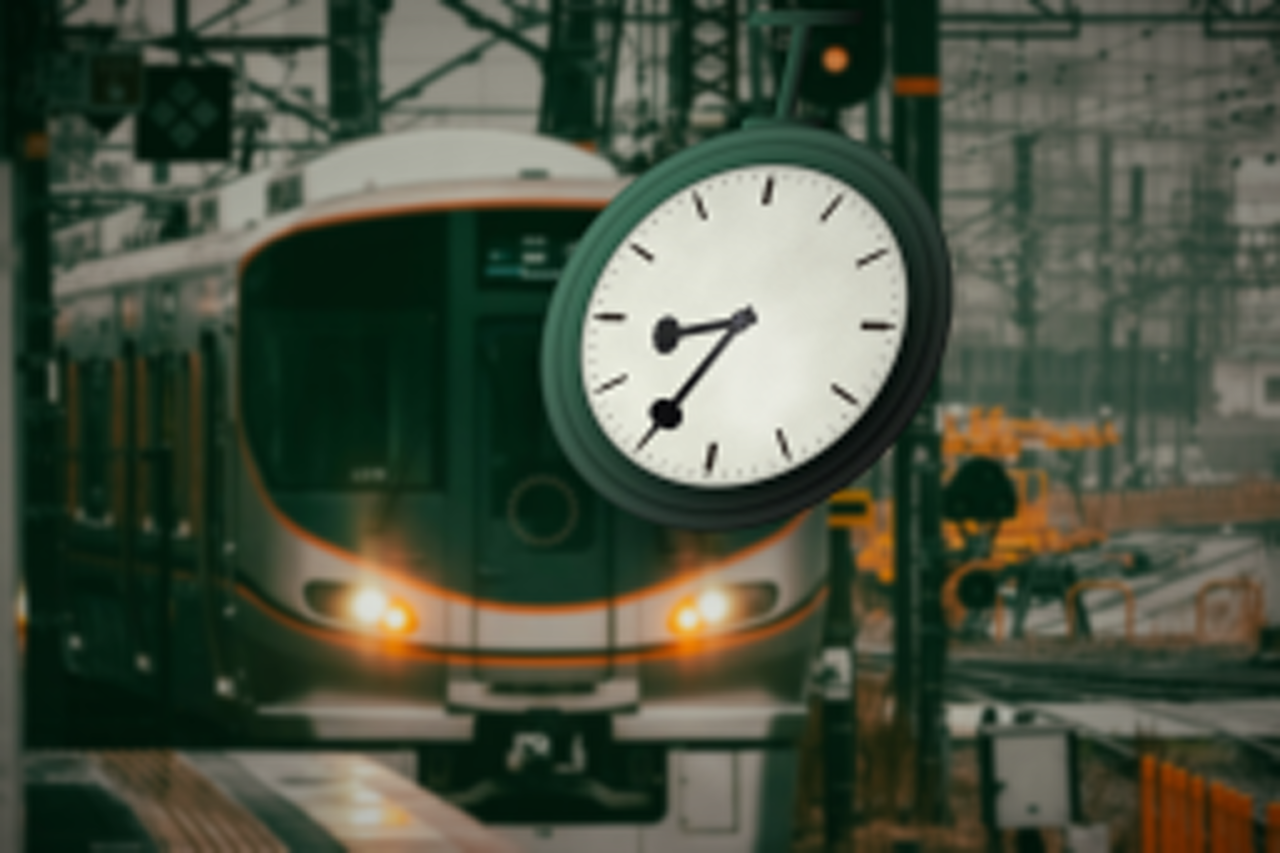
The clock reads 8.35
